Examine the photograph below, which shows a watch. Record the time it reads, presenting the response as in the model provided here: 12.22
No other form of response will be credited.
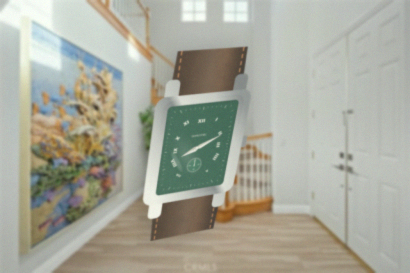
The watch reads 8.11
